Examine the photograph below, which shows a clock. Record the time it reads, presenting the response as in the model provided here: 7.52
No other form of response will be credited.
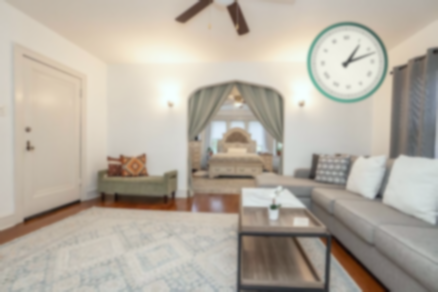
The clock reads 1.12
